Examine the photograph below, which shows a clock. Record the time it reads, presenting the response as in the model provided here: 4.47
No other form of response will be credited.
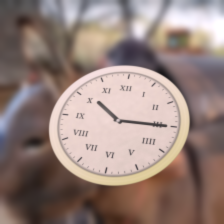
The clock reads 10.15
